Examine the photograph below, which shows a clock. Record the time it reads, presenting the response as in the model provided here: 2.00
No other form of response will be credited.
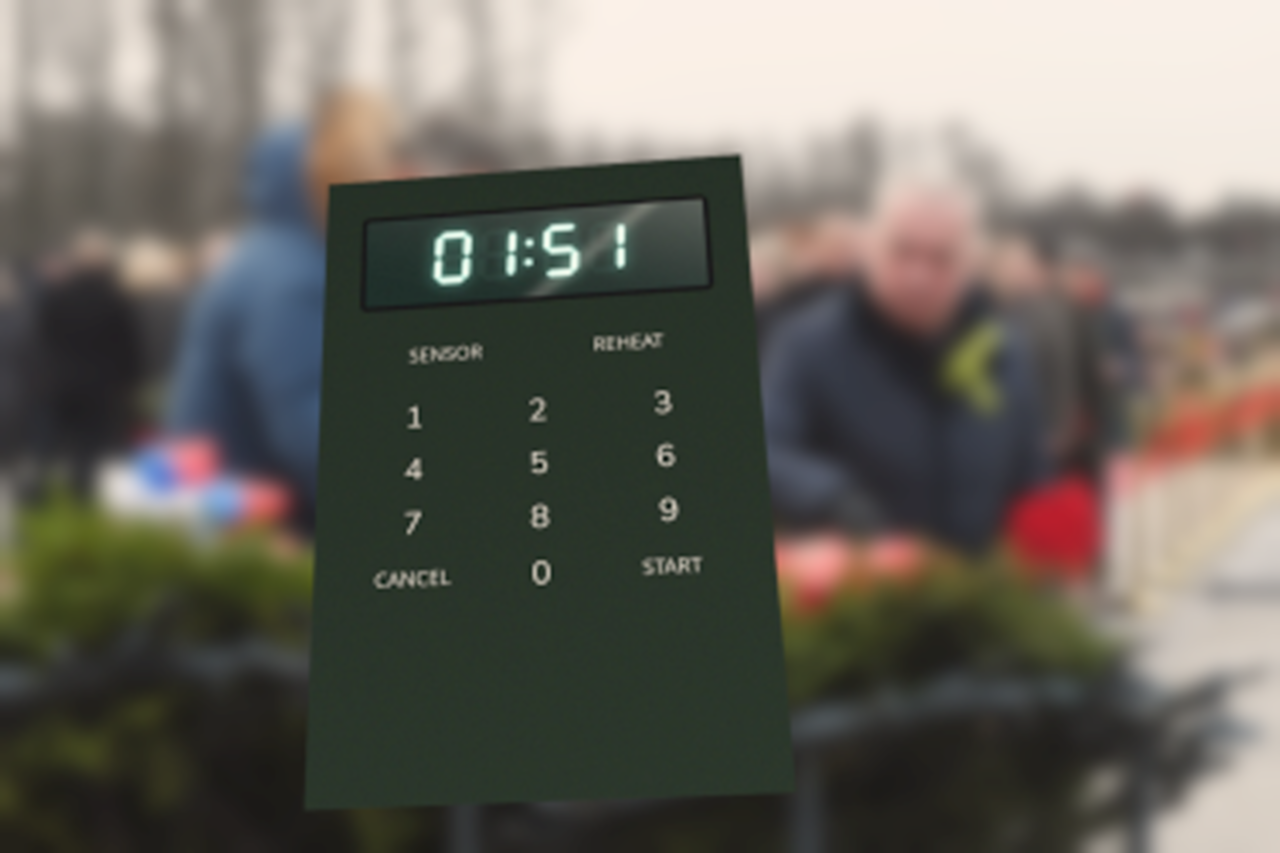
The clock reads 1.51
